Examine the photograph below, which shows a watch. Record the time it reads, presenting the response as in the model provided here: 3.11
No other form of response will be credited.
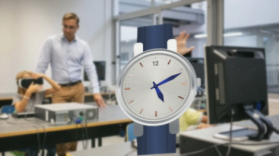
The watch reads 5.11
